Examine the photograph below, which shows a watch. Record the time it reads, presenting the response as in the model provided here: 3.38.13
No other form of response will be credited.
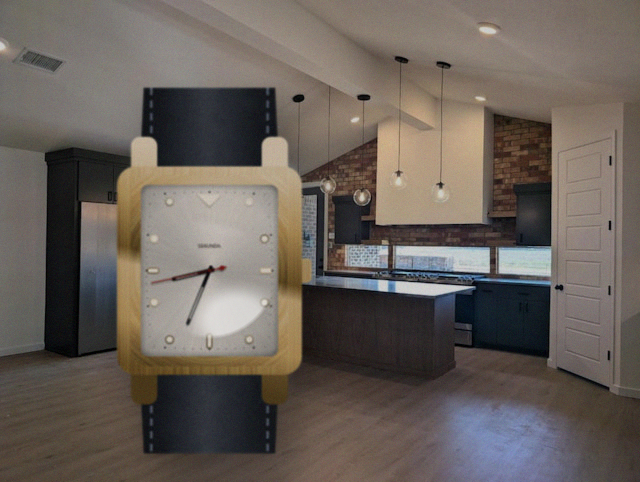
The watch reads 8.33.43
